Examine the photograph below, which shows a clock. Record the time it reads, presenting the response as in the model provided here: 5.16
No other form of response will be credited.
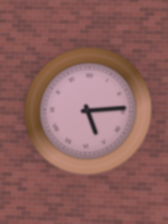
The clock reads 5.14
